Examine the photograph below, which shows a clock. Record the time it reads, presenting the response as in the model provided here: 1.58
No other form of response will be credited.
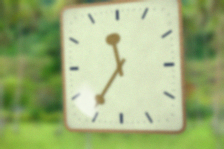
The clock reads 11.36
